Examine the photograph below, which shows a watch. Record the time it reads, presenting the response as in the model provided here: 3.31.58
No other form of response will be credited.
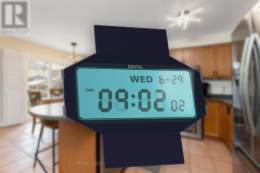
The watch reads 9.02.02
